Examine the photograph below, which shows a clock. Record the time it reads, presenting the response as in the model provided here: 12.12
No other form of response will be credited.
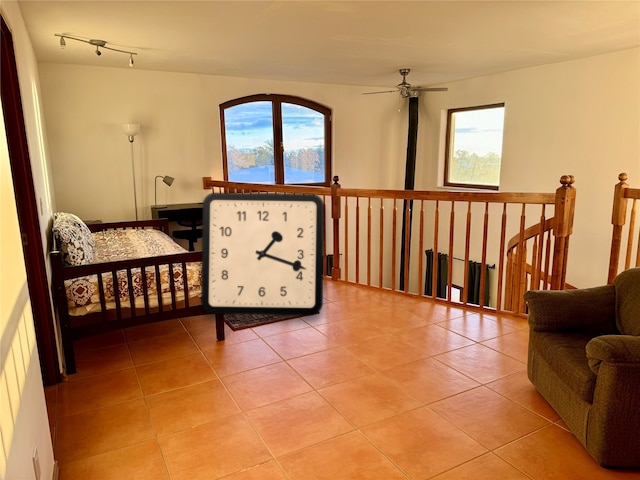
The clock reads 1.18
